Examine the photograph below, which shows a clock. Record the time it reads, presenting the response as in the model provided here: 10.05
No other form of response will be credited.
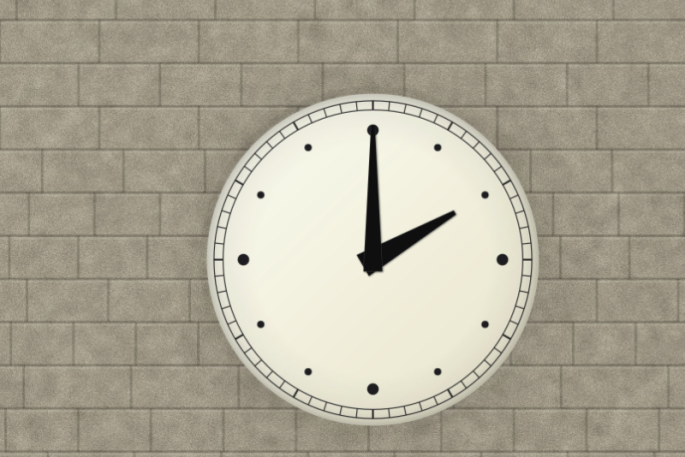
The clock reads 2.00
